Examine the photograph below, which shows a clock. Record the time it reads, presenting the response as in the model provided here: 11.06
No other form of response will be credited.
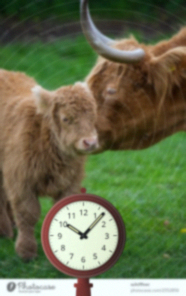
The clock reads 10.07
